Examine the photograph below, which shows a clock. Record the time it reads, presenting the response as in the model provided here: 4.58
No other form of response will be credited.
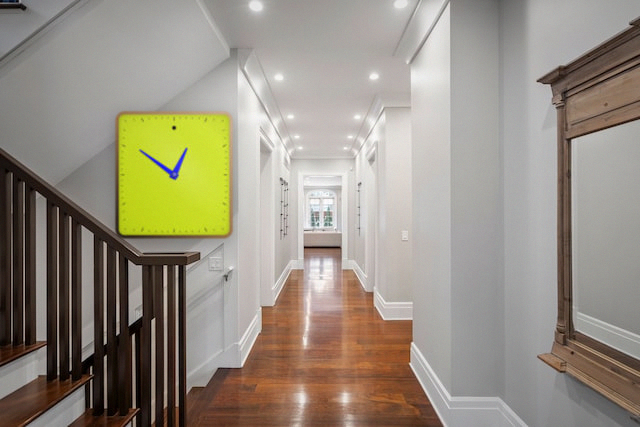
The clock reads 12.51
